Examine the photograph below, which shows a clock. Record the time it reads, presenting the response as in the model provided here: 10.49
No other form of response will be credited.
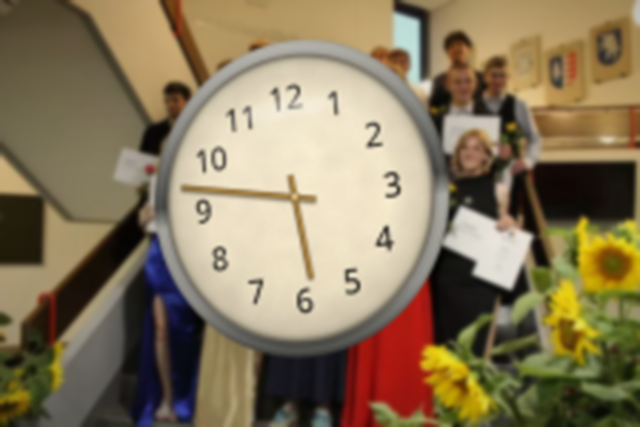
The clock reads 5.47
